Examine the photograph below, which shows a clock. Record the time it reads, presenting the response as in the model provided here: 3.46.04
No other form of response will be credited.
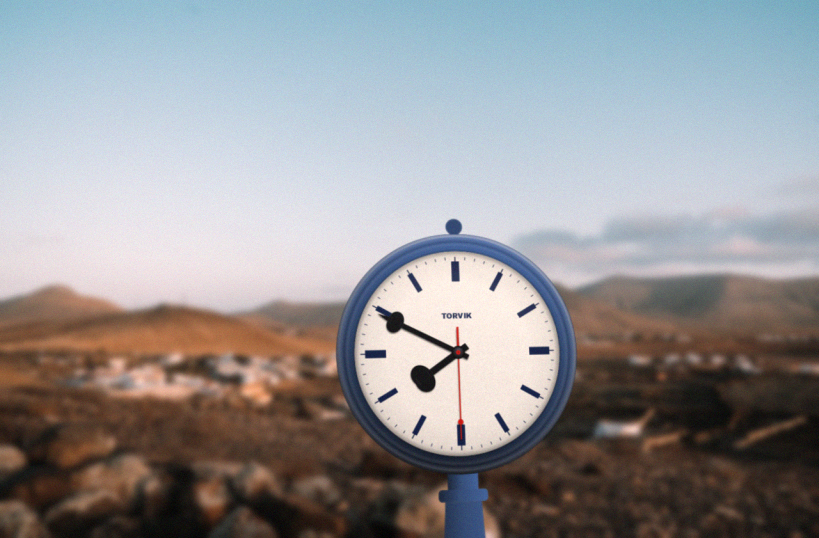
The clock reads 7.49.30
